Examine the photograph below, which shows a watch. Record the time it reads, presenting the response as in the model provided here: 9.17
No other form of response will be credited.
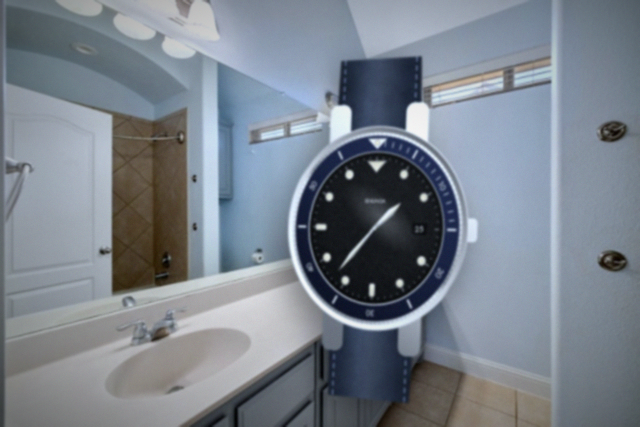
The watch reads 1.37
